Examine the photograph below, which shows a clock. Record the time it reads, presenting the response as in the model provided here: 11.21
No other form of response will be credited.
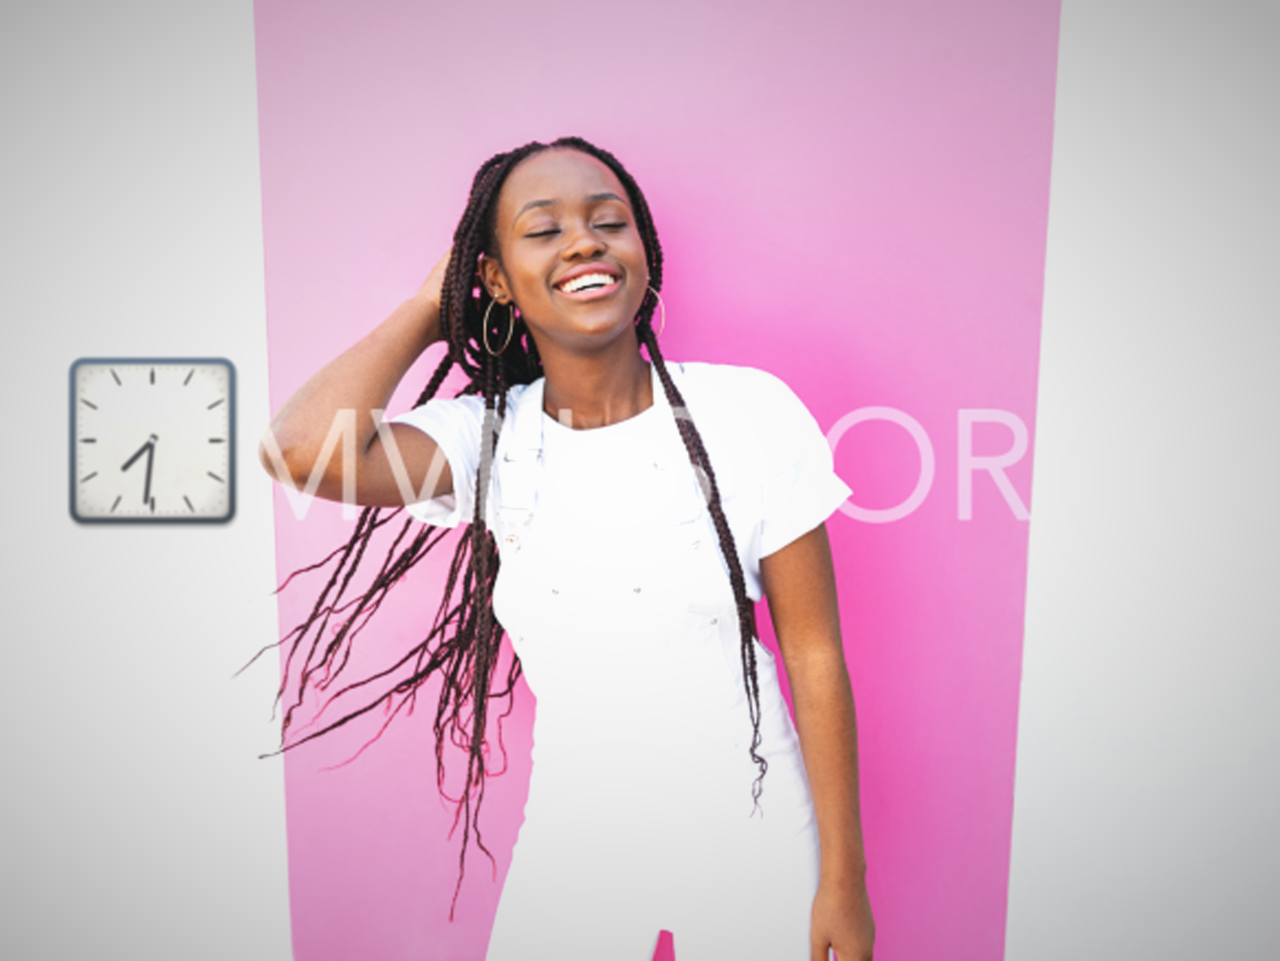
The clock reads 7.31
